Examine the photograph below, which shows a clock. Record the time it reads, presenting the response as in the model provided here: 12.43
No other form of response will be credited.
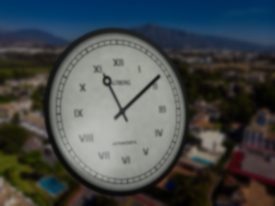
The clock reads 11.09
